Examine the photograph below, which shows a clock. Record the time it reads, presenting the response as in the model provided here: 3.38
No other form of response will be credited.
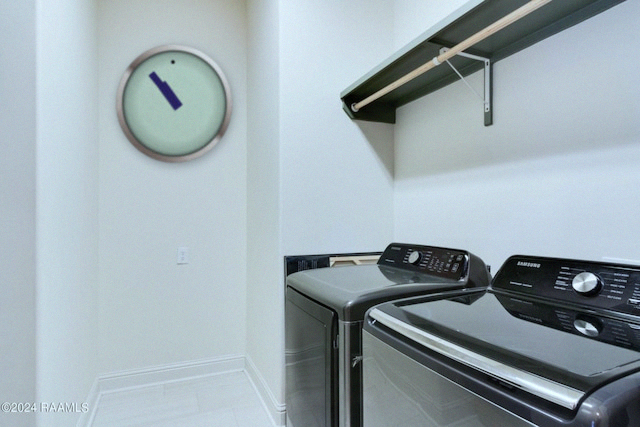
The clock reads 10.54
